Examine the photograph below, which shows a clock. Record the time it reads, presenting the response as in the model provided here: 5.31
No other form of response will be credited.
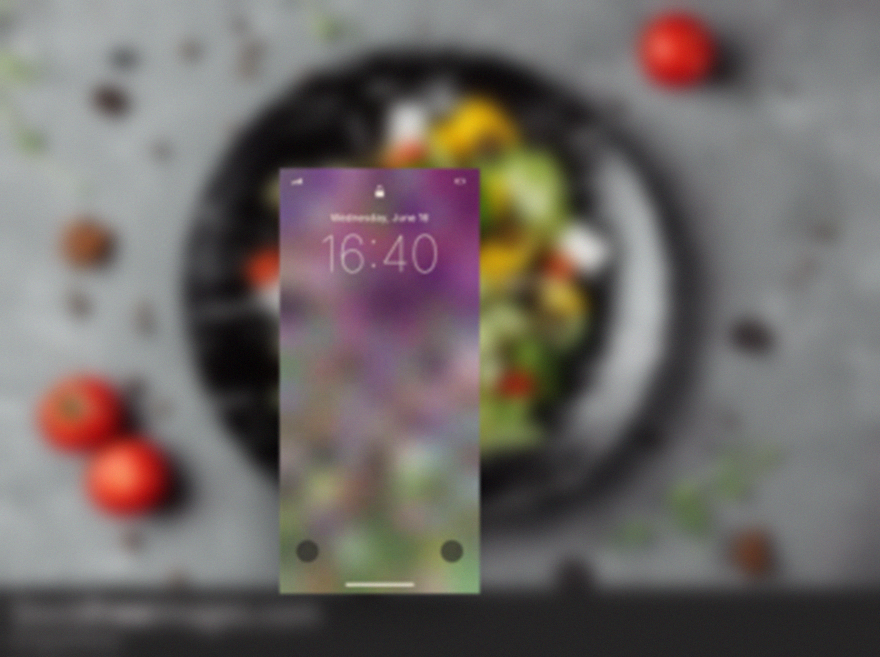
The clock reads 16.40
